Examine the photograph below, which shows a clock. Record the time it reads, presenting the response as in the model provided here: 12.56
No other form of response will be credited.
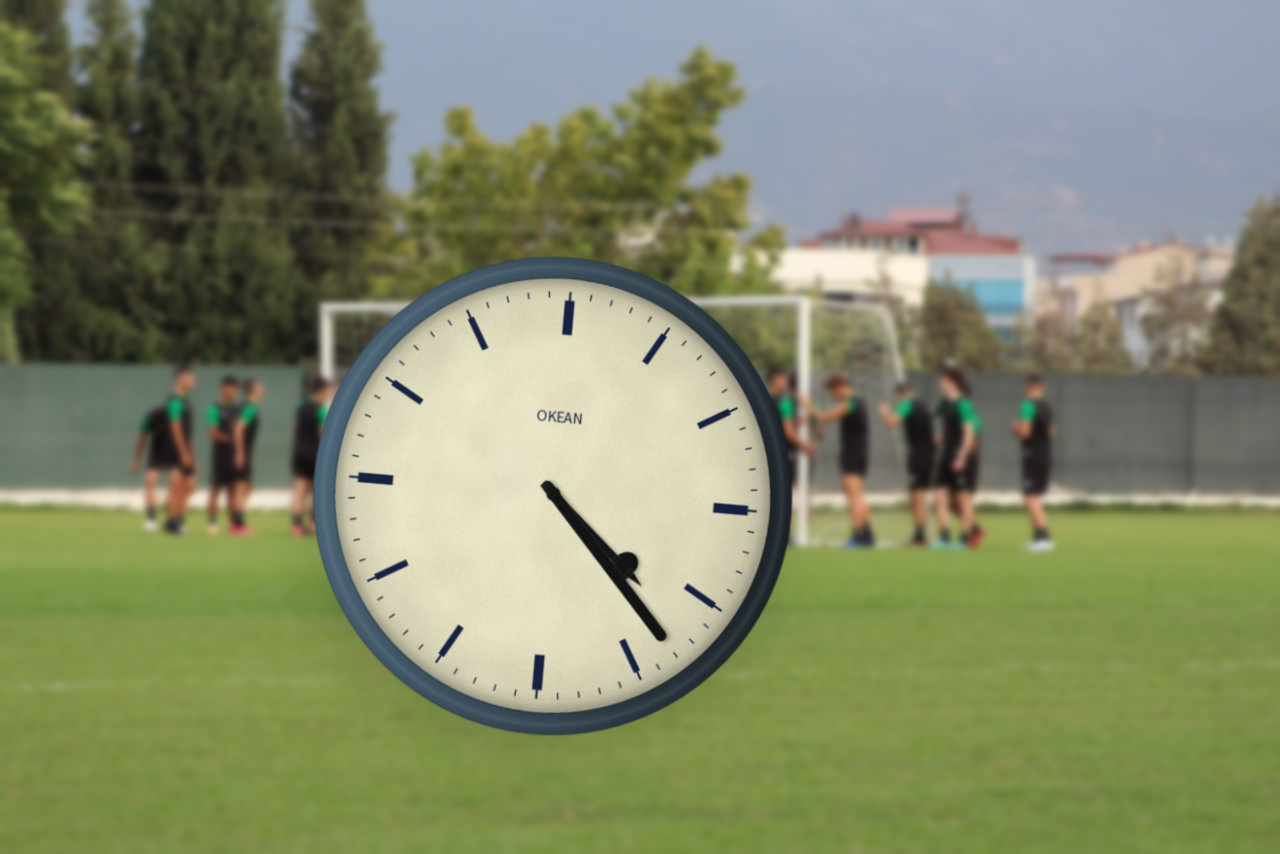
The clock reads 4.23
